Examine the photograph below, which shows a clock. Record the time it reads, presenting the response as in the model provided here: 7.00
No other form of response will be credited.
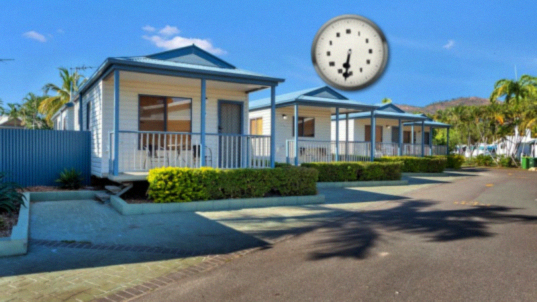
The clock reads 6.32
